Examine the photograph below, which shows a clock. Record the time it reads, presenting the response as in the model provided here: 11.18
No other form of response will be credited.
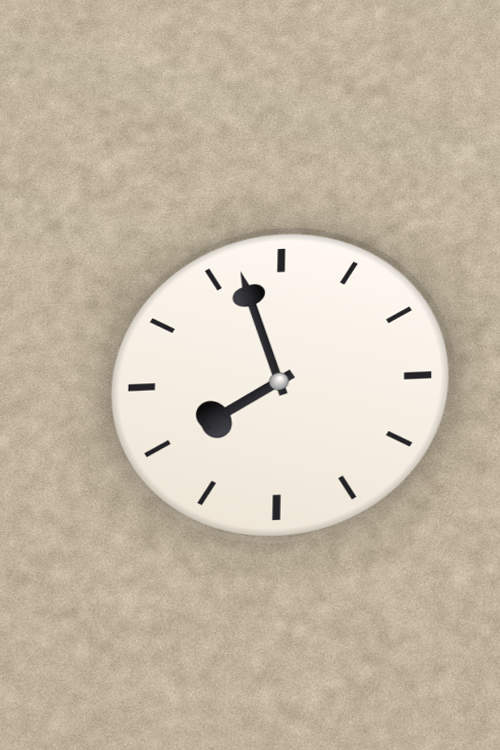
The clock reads 7.57
